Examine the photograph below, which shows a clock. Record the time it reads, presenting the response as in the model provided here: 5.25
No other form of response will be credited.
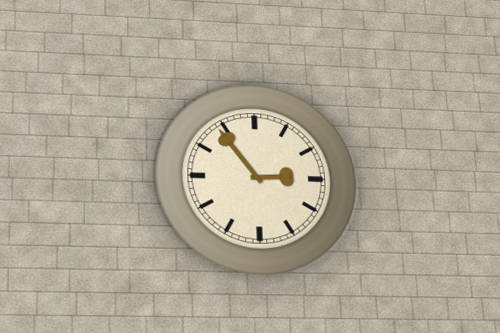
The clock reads 2.54
